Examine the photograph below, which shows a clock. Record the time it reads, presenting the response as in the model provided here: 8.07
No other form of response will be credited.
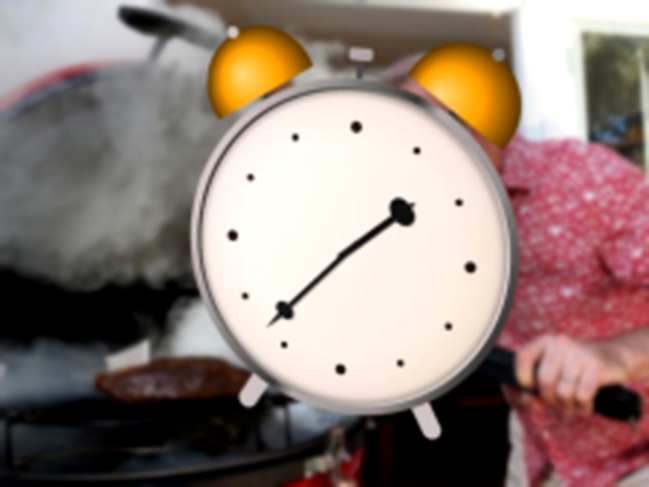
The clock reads 1.37
